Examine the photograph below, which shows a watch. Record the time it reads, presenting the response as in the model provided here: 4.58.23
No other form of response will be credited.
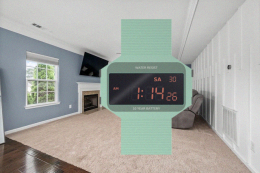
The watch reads 1.14.26
